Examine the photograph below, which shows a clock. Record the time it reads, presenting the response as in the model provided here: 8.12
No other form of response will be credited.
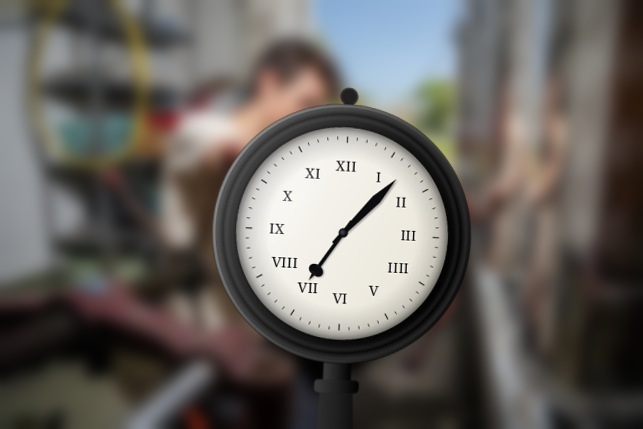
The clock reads 7.07
